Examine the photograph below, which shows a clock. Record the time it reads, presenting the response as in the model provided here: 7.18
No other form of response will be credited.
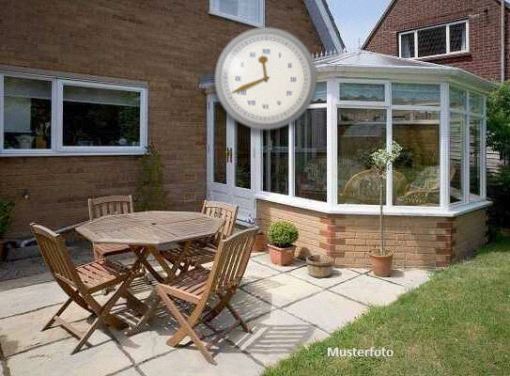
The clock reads 11.41
